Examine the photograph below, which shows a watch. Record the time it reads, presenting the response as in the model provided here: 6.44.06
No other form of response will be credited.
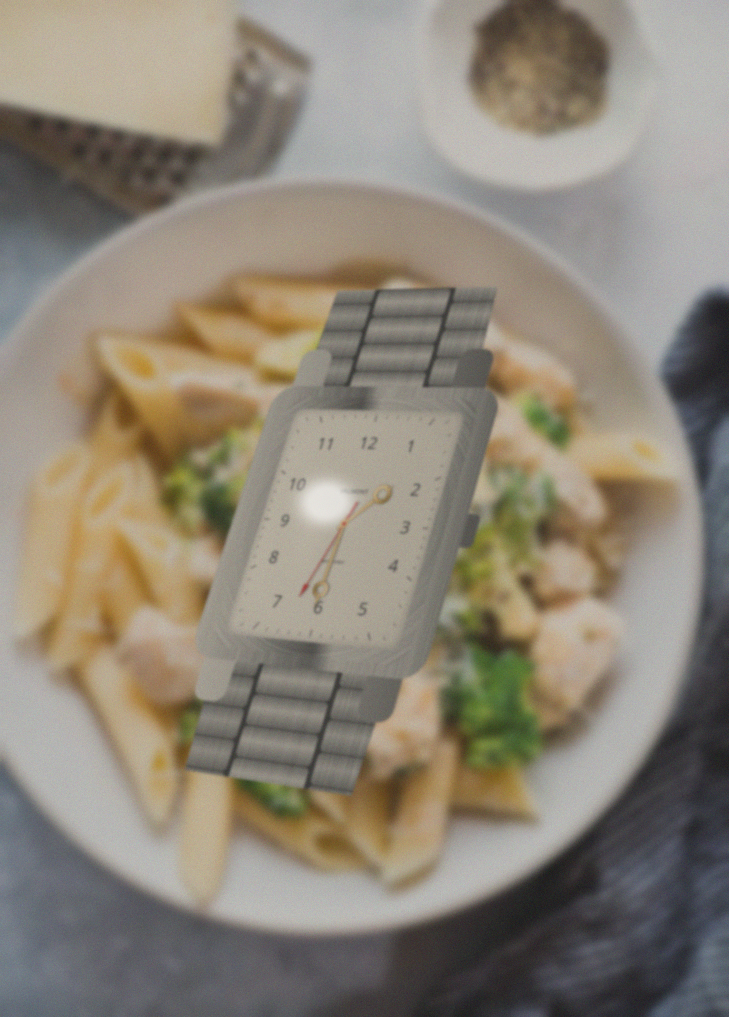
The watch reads 1.30.33
